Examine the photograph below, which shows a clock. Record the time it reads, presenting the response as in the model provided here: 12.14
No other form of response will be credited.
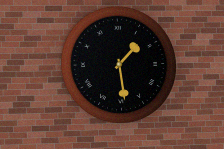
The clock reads 1.29
